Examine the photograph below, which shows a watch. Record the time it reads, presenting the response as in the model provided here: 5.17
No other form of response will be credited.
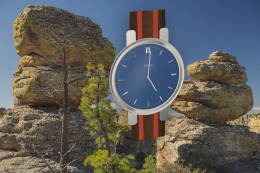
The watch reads 5.01
